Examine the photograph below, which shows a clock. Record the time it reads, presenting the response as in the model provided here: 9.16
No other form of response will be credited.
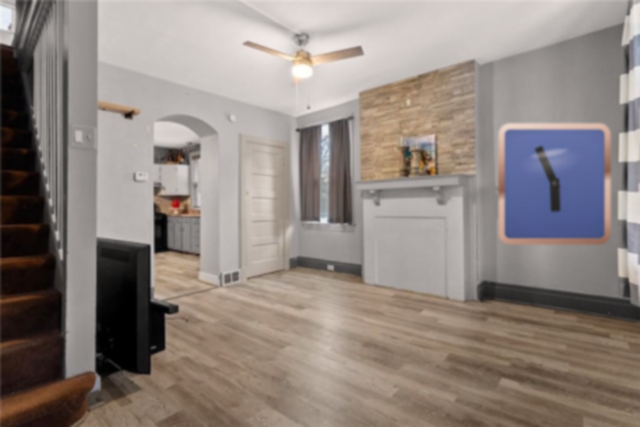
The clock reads 5.56
